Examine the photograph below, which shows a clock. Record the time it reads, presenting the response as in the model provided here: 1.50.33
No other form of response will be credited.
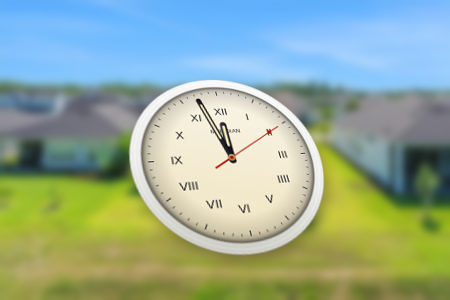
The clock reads 11.57.10
